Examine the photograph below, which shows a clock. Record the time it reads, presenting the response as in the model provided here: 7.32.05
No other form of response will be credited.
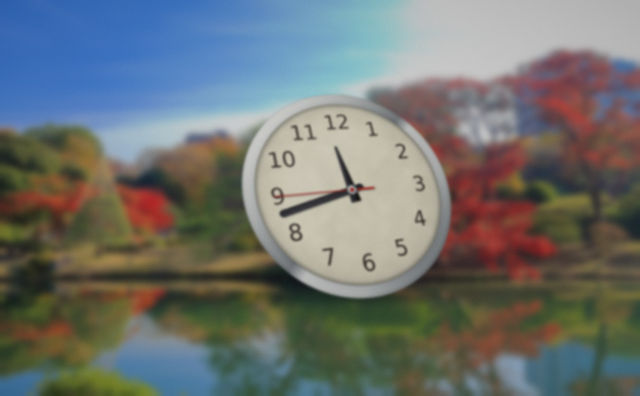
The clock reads 11.42.45
